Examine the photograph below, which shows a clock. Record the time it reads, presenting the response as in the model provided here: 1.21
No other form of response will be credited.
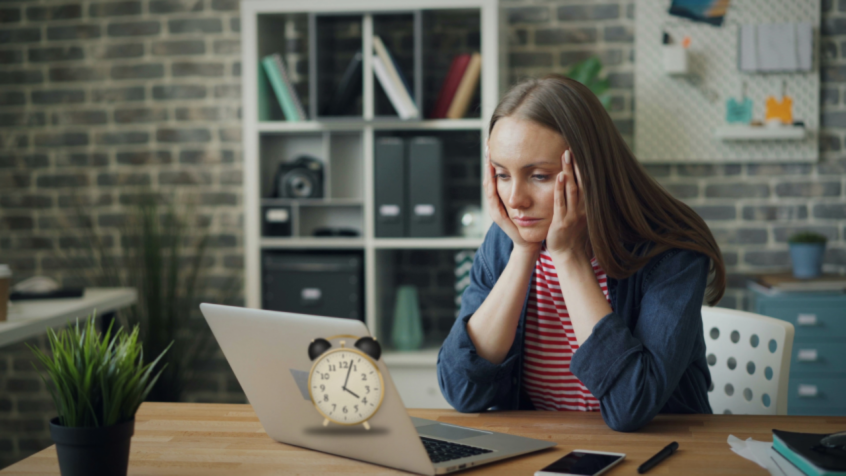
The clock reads 4.03
